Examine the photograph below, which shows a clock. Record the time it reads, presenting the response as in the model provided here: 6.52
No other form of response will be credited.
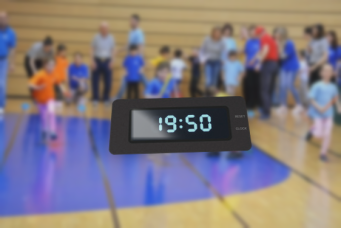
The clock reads 19.50
